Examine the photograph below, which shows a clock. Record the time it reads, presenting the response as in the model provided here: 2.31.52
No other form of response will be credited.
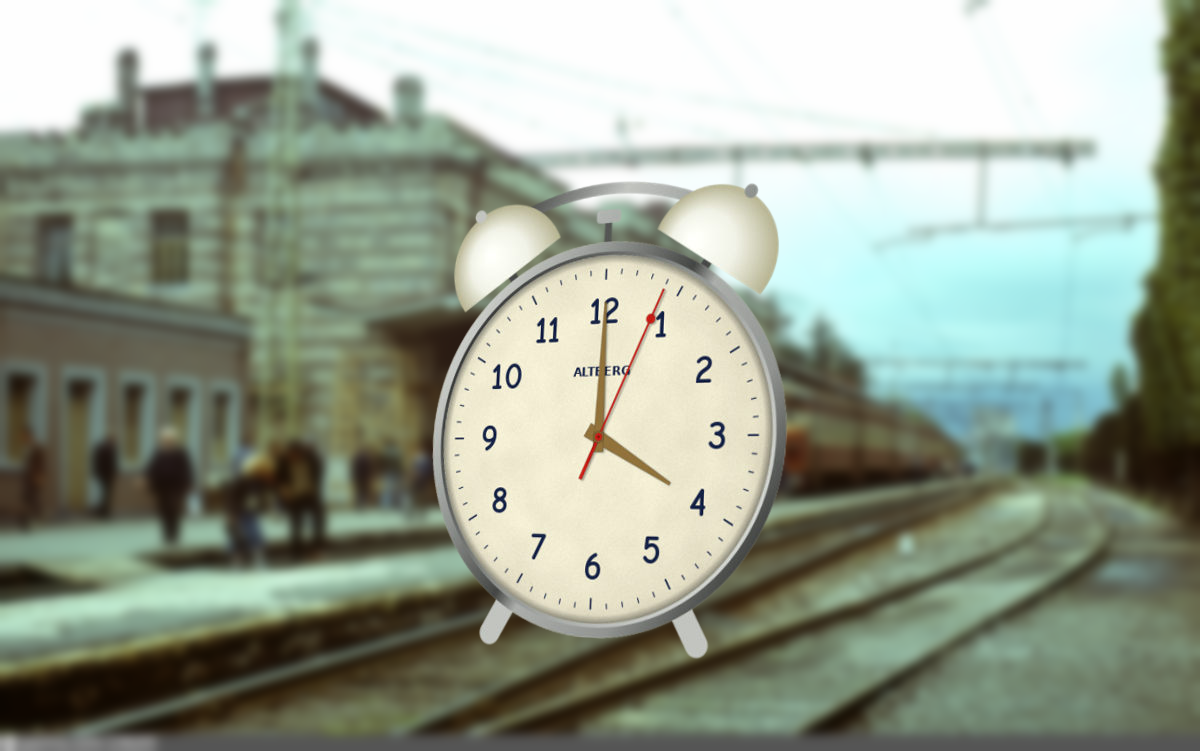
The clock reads 4.00.04
